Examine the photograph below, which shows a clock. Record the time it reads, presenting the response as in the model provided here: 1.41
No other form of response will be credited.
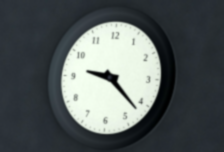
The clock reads 9.22
